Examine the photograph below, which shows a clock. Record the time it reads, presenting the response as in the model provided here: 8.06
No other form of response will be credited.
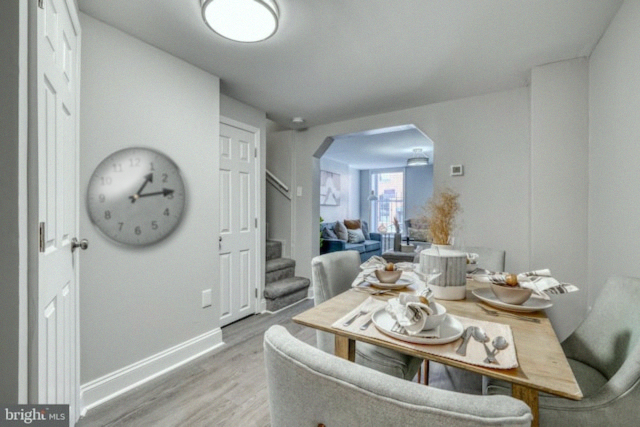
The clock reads 1.14
